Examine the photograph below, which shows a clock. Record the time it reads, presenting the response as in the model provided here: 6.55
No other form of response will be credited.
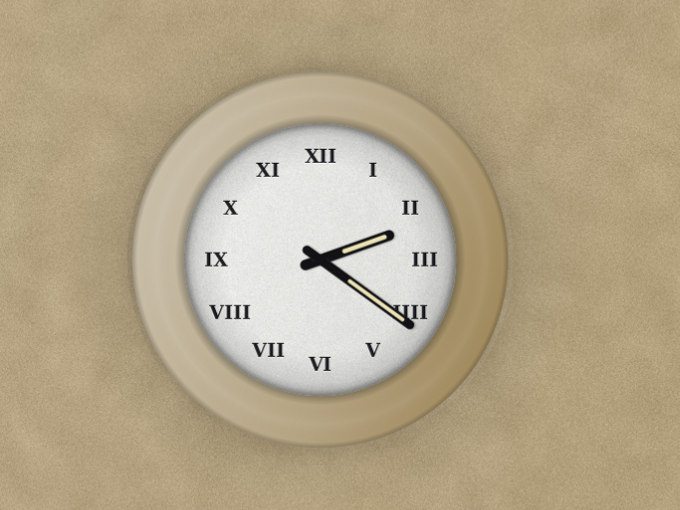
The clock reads 2.21
